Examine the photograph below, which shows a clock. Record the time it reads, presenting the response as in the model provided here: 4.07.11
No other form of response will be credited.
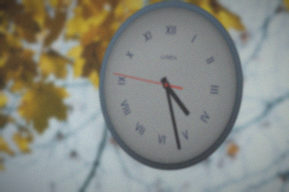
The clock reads 4.26.46
